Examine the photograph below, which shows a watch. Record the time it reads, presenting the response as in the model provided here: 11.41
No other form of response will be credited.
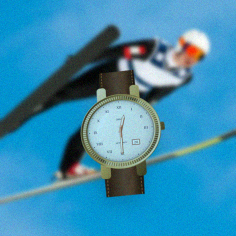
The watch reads 12.30
